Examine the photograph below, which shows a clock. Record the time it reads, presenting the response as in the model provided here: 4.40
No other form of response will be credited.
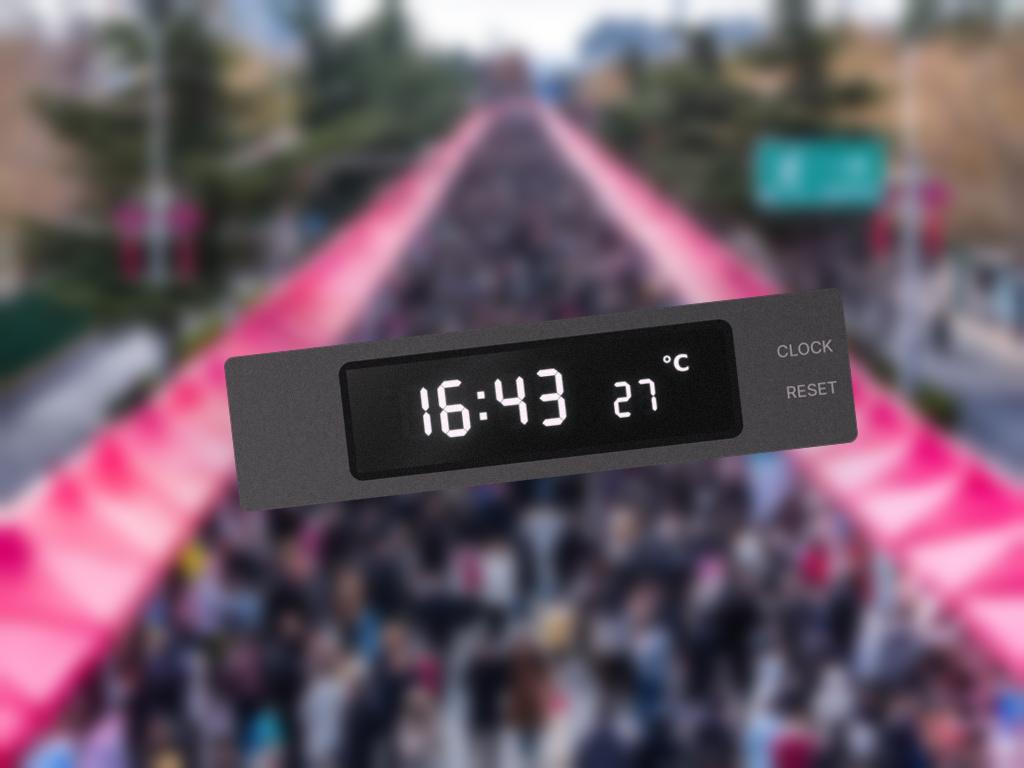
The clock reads 16.43
